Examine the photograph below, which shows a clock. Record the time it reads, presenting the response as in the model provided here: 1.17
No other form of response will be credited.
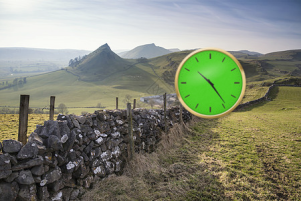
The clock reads 10.24
